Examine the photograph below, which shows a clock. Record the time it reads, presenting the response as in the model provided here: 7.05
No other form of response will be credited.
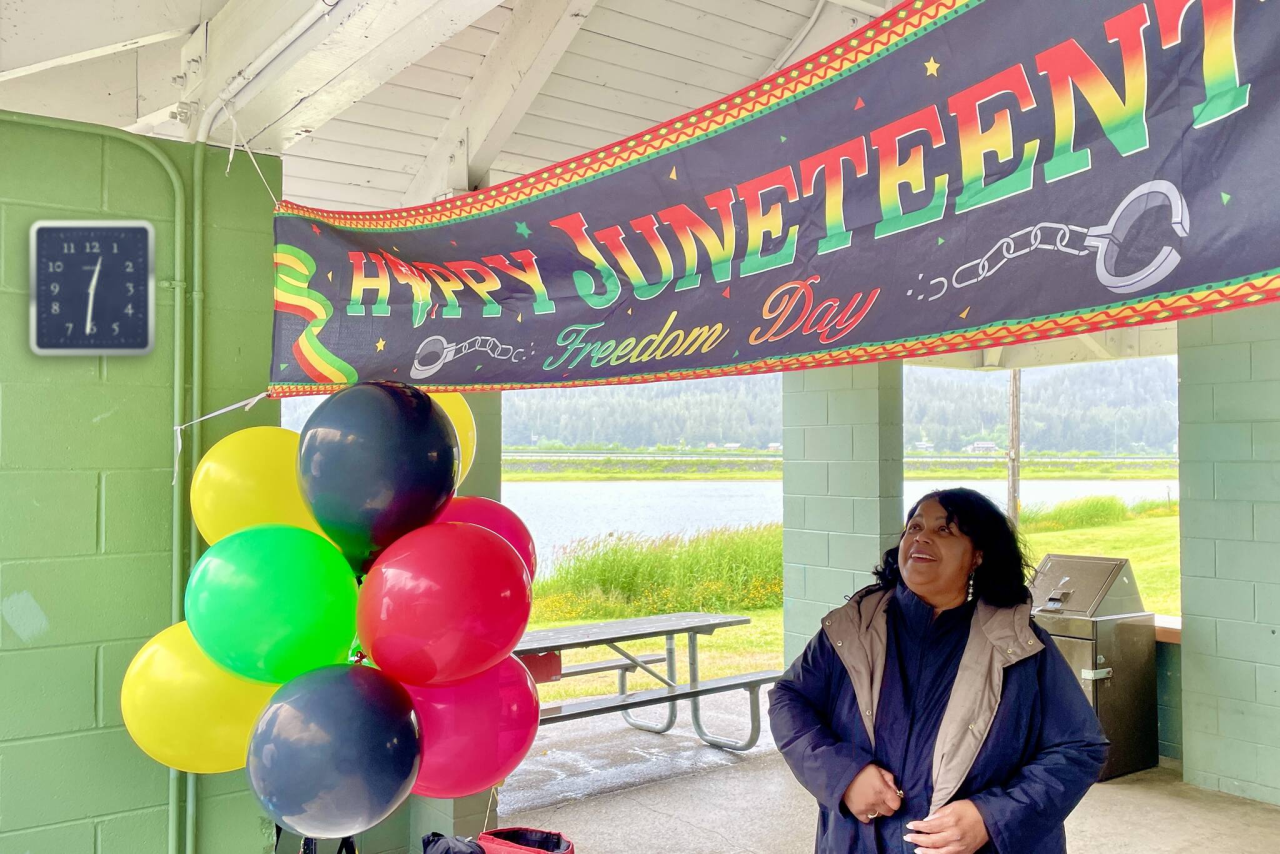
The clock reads 12.31
